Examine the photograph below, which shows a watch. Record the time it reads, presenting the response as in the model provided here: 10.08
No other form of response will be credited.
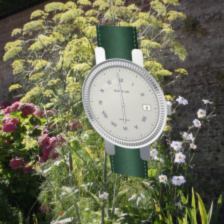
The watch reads 5.59
